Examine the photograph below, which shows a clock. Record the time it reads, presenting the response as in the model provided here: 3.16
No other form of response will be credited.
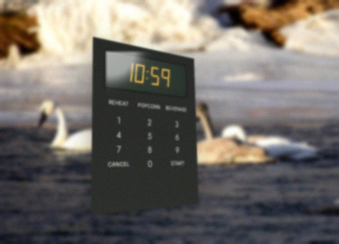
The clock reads 10.59
